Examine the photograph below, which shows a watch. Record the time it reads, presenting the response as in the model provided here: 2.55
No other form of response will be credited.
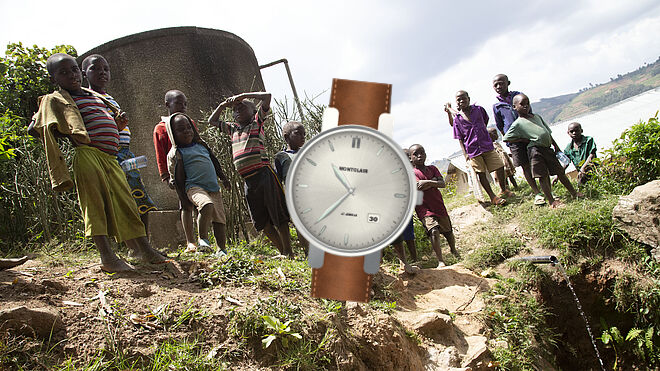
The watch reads 10.37
